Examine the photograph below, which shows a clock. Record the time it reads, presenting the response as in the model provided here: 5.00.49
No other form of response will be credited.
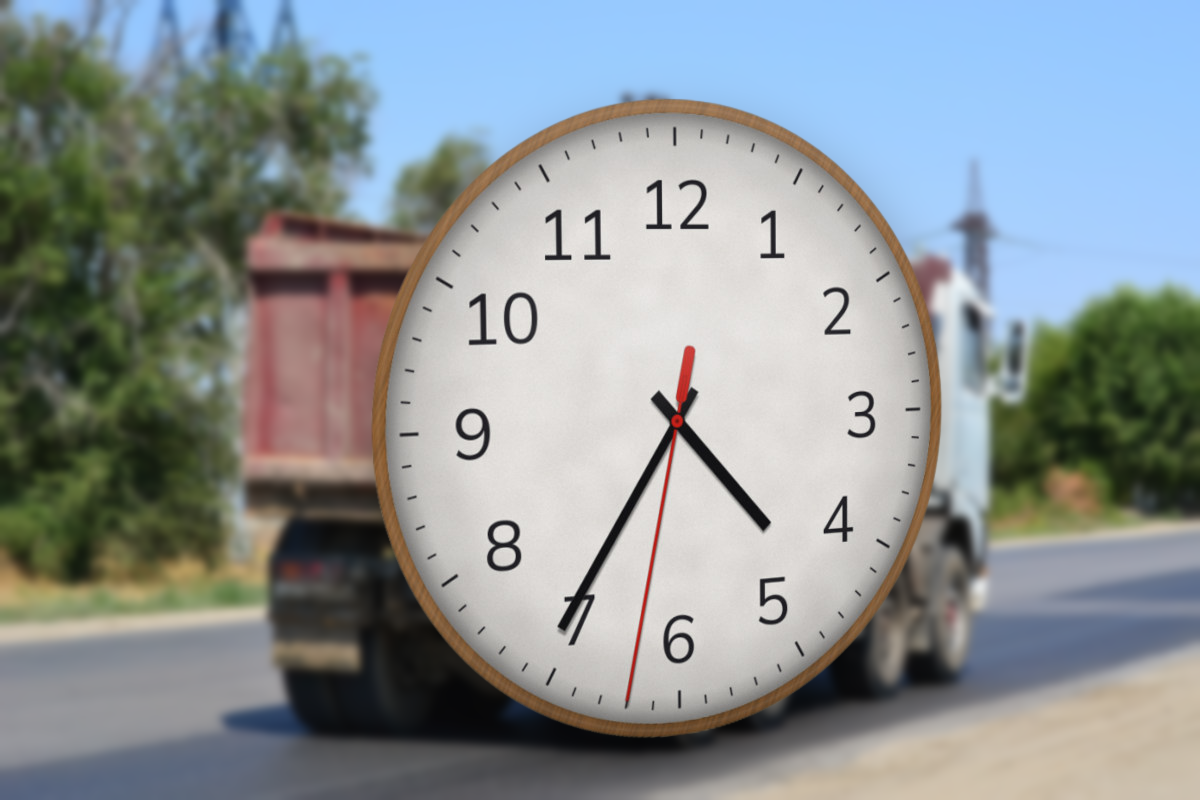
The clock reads 4.35.32
